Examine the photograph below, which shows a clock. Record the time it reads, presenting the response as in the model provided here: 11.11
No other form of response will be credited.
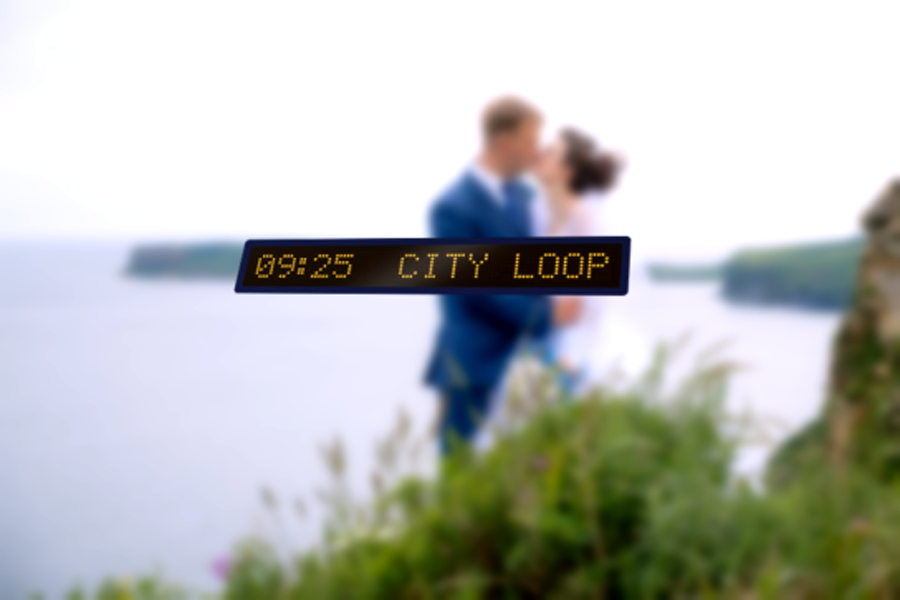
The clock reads 9.25
